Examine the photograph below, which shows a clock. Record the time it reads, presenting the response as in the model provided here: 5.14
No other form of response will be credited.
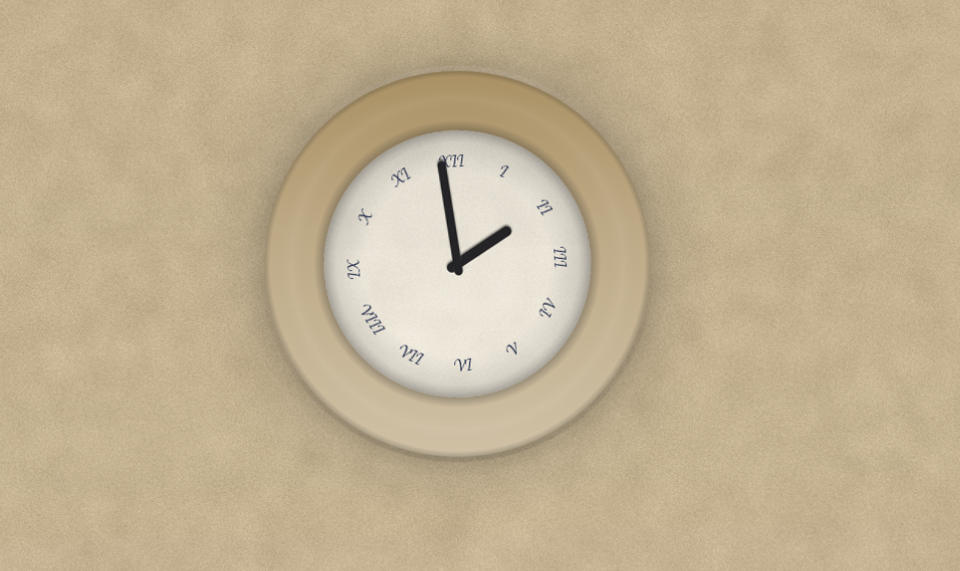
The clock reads 1.59
